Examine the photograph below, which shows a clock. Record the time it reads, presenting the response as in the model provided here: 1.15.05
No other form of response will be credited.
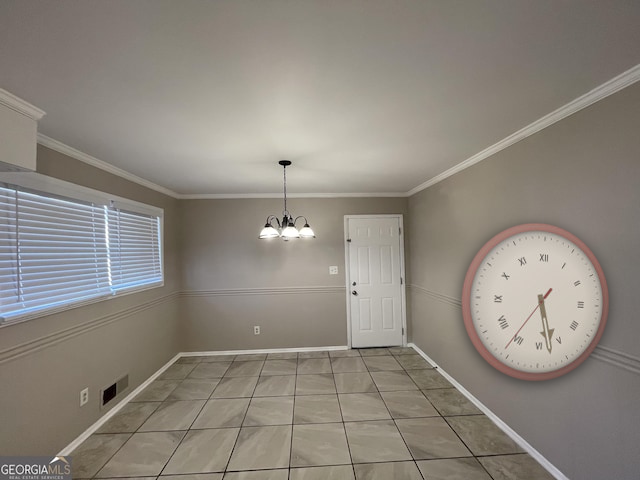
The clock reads 5.27.36
